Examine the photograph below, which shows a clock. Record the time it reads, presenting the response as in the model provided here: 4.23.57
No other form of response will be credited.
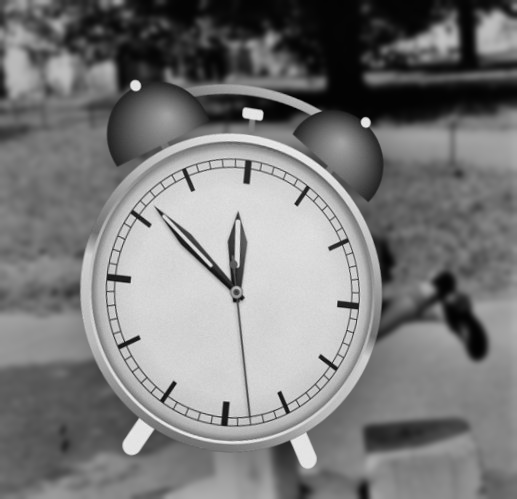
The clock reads 11.51.28
